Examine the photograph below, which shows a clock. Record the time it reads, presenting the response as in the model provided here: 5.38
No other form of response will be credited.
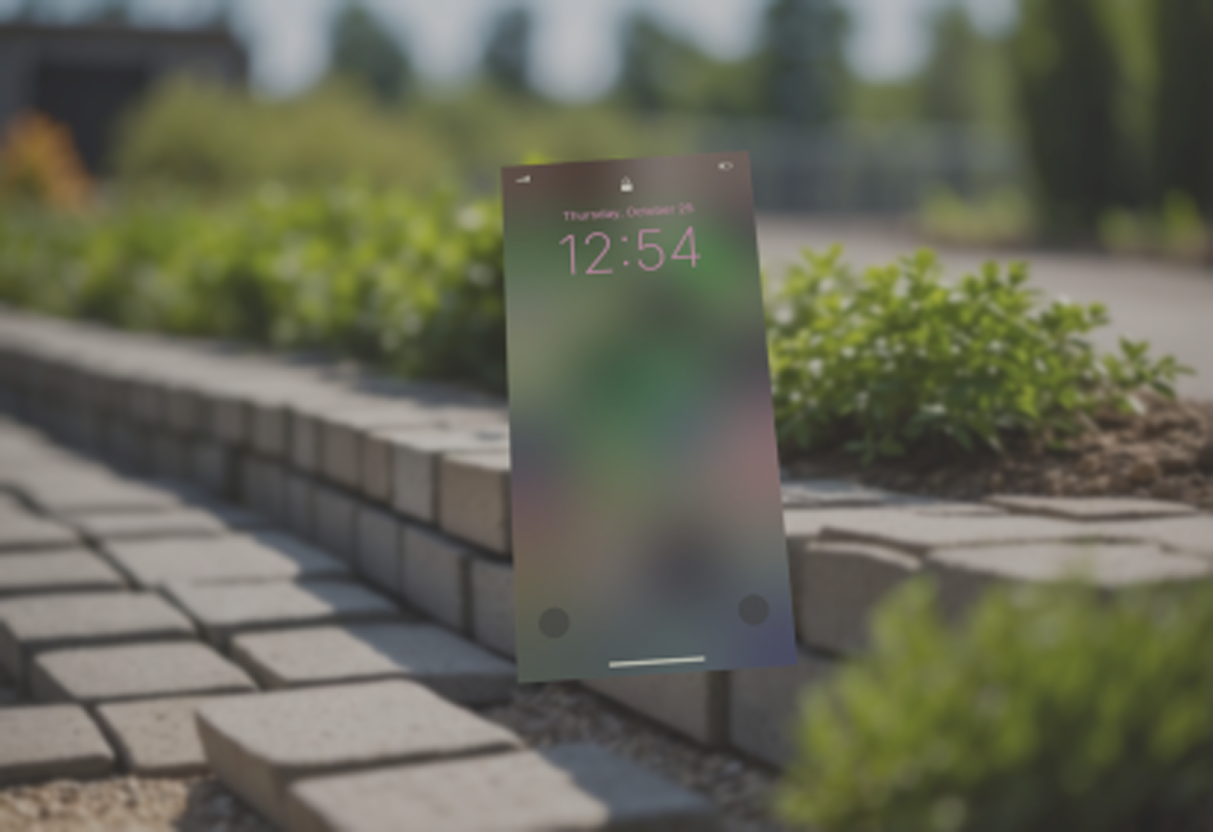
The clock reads 12.54
